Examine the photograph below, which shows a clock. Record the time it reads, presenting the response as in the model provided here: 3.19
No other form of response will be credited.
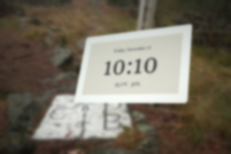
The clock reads 10.10
